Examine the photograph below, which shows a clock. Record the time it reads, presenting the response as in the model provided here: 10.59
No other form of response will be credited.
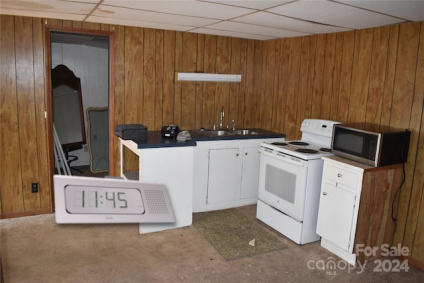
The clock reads 11.45
